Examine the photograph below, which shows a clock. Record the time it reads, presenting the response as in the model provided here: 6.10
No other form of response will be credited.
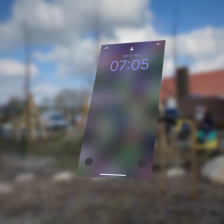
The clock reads 7.05
